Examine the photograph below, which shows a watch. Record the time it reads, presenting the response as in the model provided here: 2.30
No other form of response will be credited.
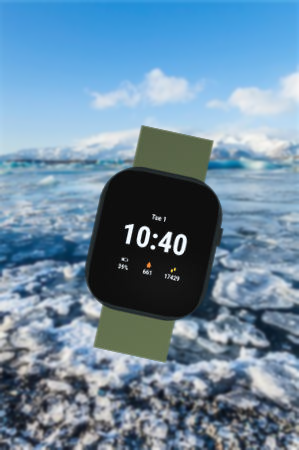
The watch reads 10.40
